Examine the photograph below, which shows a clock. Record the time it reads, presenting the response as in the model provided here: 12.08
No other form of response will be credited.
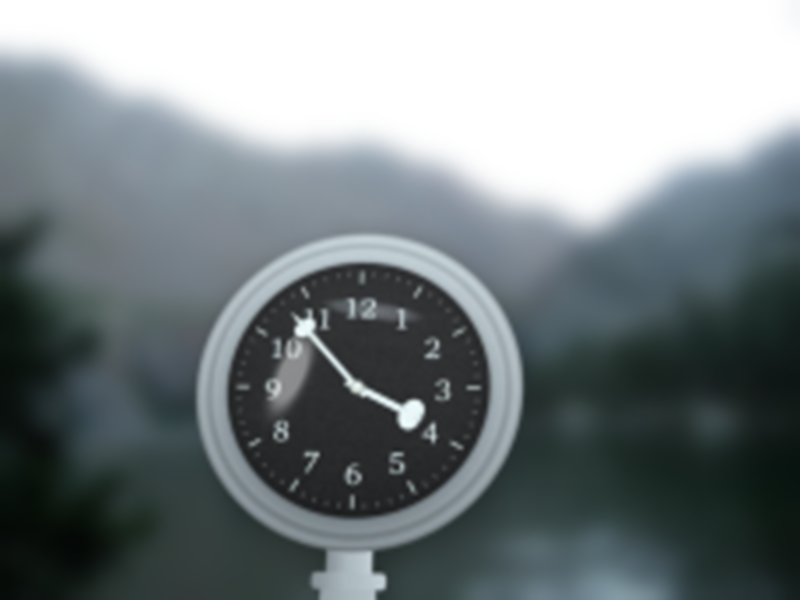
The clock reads 3.53
